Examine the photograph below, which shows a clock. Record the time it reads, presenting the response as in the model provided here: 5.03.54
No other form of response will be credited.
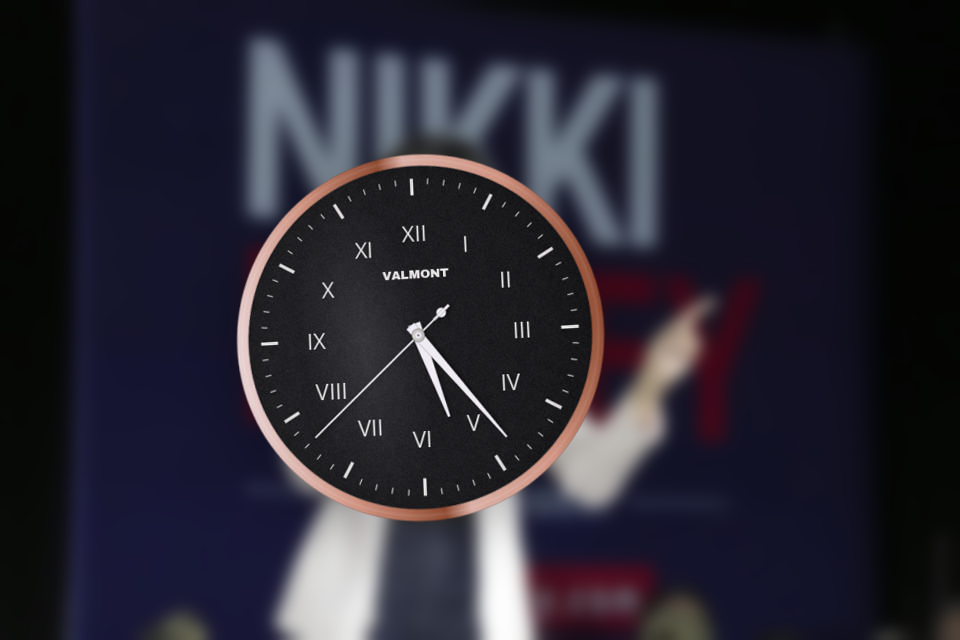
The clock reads 5.23.38
